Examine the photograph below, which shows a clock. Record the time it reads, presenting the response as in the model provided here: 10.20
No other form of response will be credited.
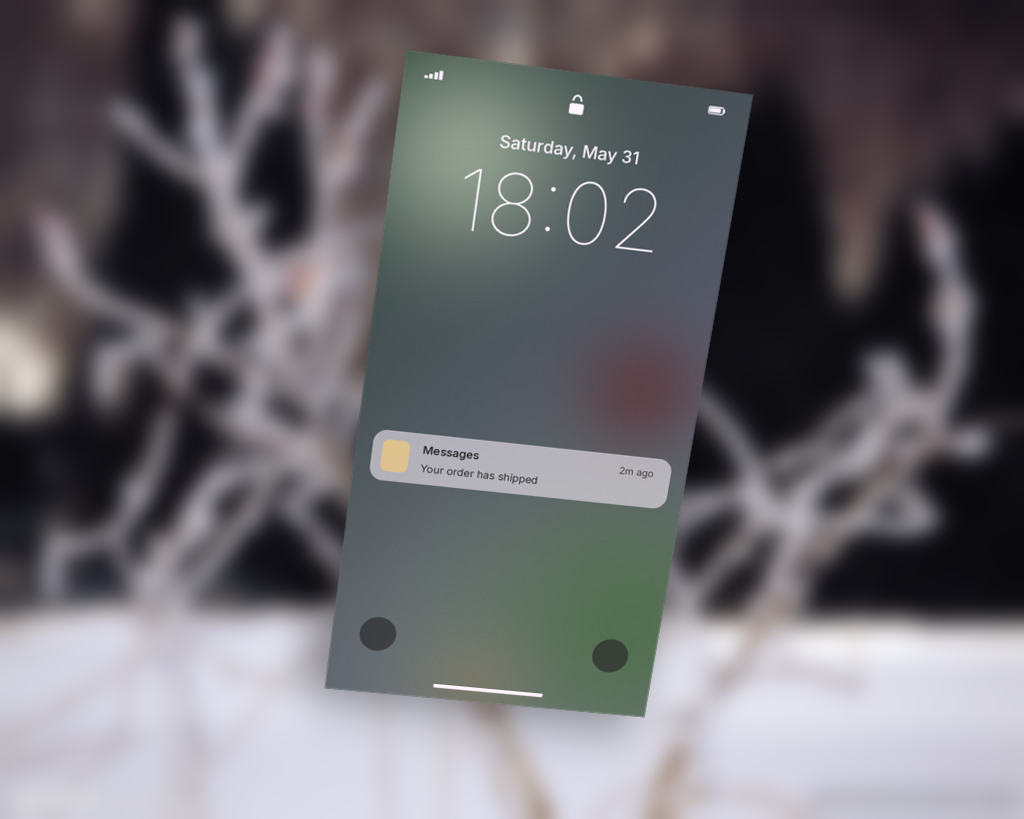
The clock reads 18.02
